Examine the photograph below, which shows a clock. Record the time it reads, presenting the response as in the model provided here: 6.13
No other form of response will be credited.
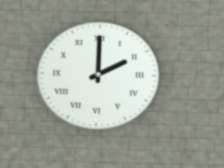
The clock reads 2.00
